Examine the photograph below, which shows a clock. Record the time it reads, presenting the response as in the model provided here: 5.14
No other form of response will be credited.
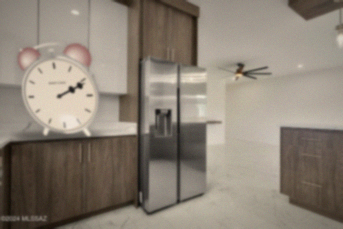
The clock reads 2.11
